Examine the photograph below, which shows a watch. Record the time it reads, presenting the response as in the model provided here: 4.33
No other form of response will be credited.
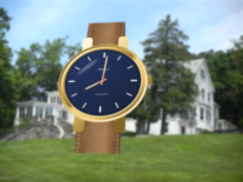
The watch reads 8.01
